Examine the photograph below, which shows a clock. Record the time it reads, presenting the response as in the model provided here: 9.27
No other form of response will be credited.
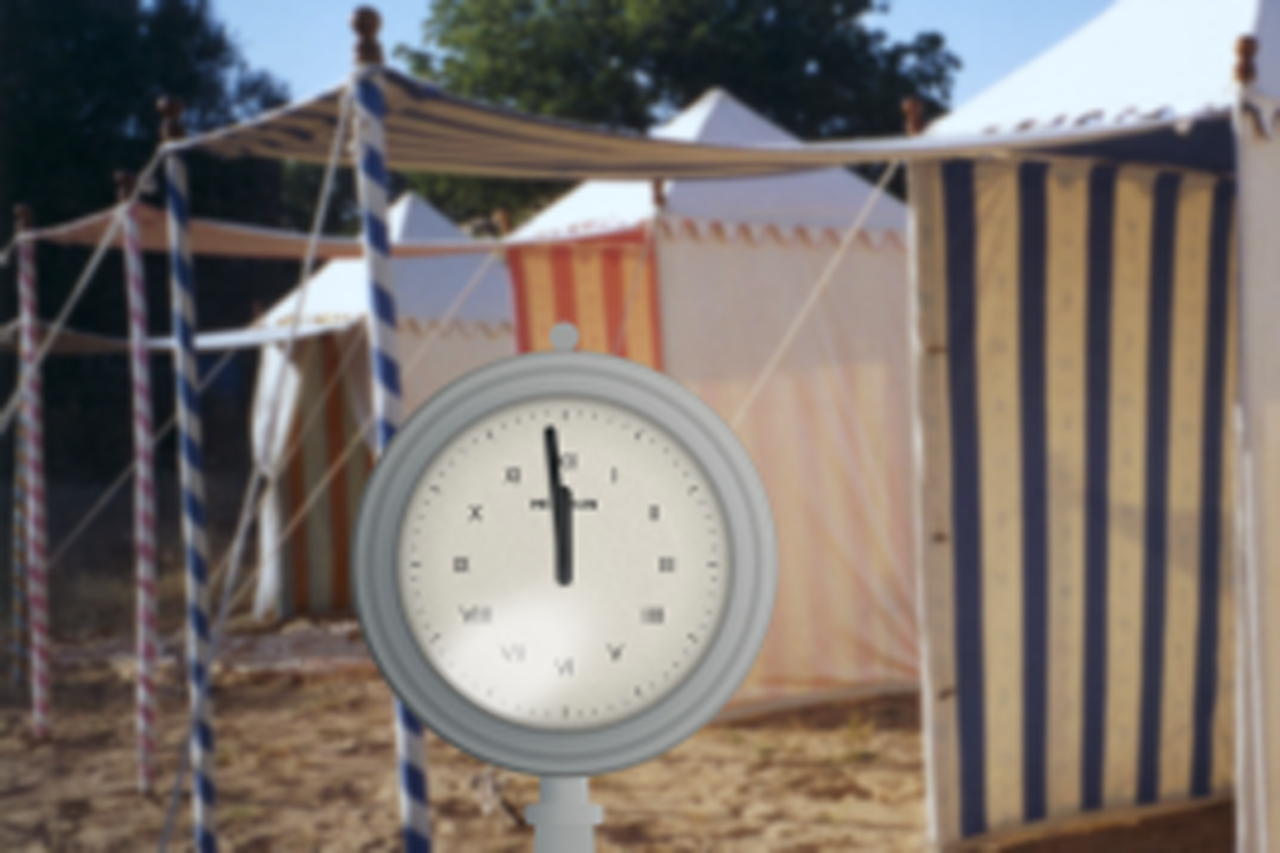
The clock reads 11.59
